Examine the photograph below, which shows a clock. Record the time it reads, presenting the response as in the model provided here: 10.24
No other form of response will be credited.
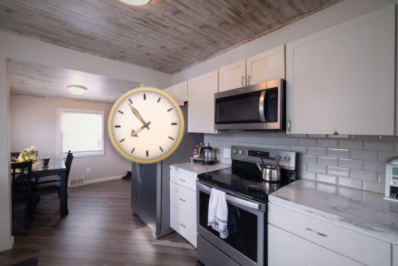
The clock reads 7.54
